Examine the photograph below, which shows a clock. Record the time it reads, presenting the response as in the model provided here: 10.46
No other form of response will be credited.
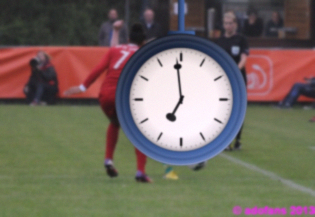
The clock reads 6.59
